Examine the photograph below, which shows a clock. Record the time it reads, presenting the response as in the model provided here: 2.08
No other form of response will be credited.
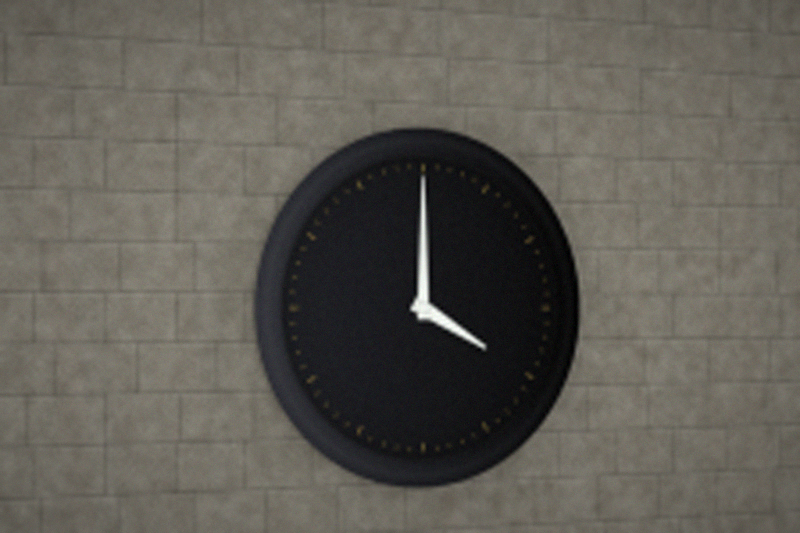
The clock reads 4.00
